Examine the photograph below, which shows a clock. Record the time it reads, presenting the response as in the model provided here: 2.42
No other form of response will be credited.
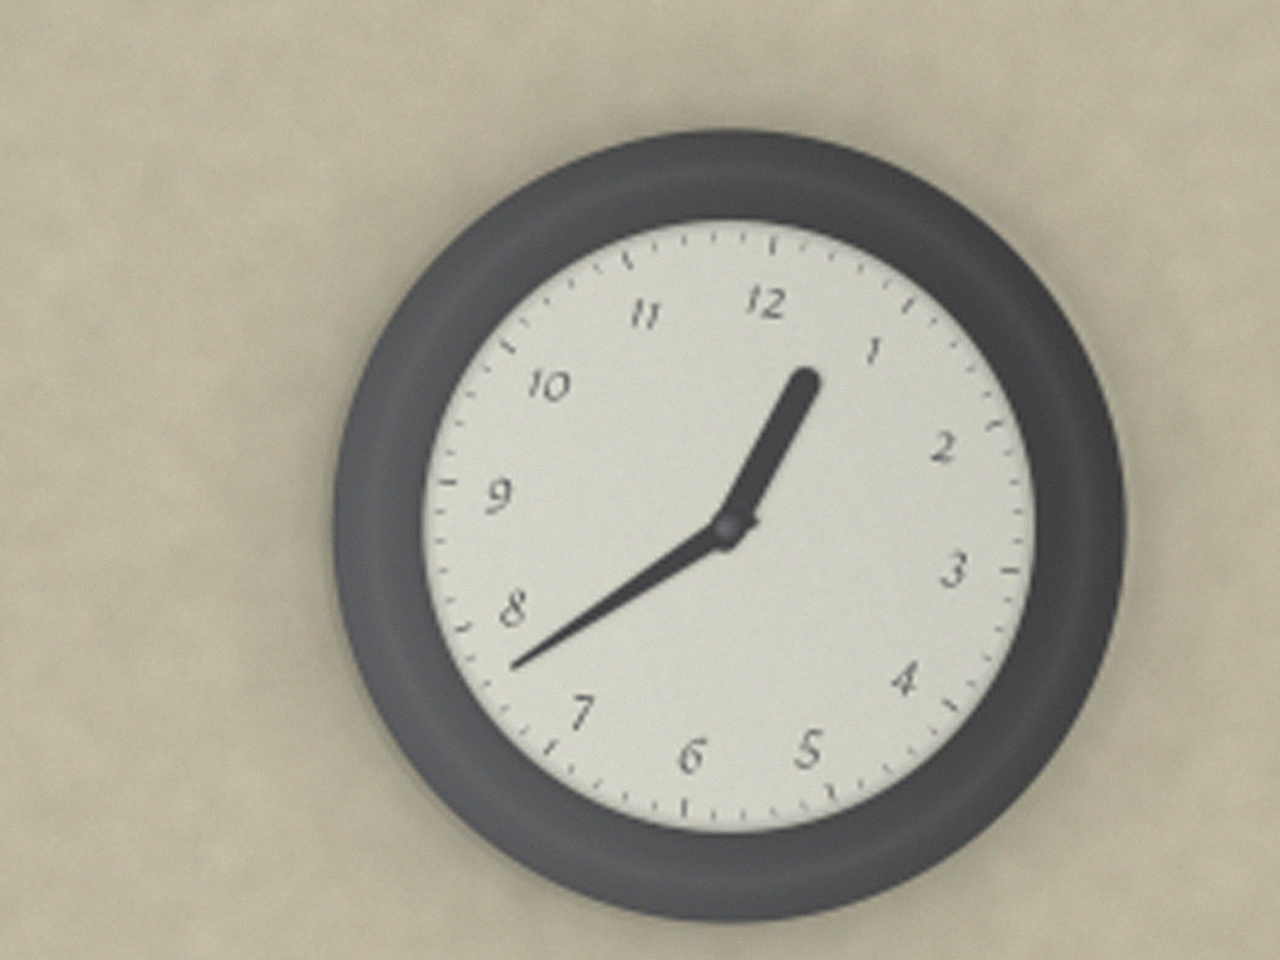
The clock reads 12.38
